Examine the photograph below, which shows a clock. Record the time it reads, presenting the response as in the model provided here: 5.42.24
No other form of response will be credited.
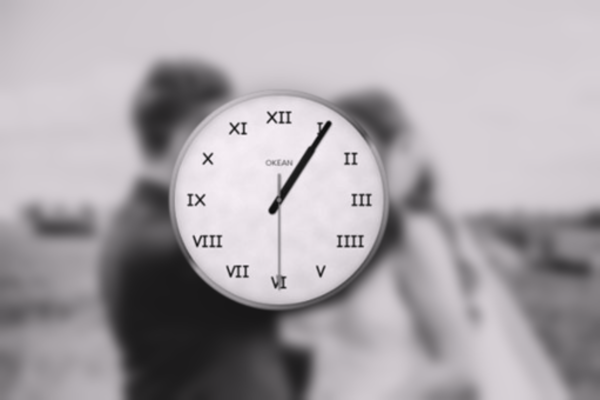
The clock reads 1.05.30
